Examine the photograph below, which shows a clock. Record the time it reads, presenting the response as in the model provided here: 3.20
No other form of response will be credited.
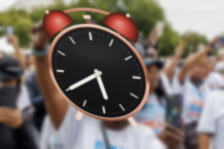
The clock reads 5.40
